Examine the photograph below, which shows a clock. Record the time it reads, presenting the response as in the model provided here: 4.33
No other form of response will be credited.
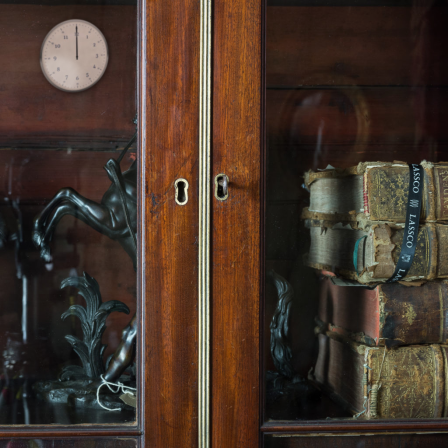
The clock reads 12.00
